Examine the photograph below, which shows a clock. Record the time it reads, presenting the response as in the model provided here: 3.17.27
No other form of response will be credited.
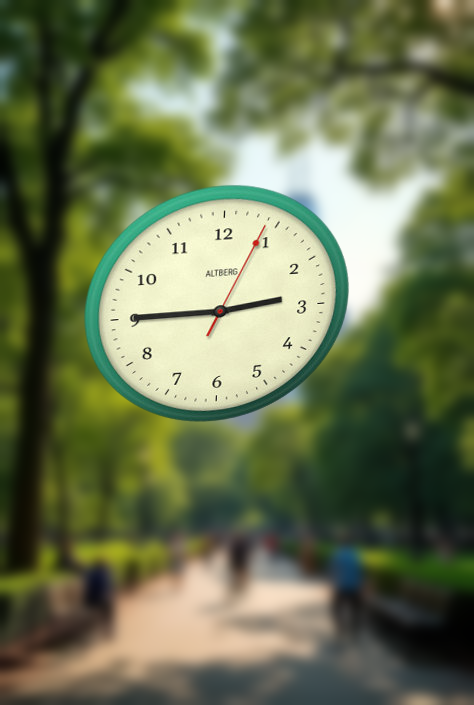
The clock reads 2.45.04
